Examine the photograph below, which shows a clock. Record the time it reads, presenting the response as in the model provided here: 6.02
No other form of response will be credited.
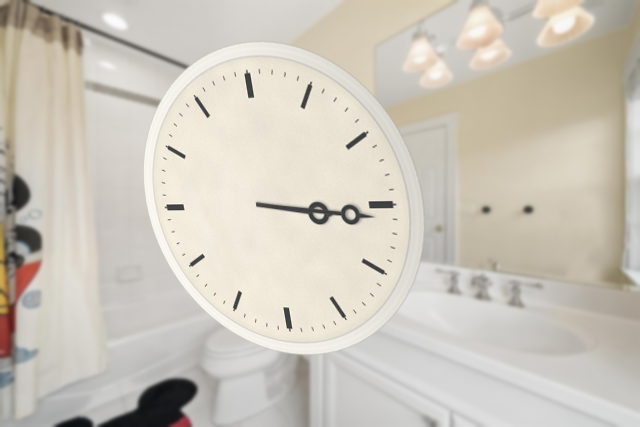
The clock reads 3.16
